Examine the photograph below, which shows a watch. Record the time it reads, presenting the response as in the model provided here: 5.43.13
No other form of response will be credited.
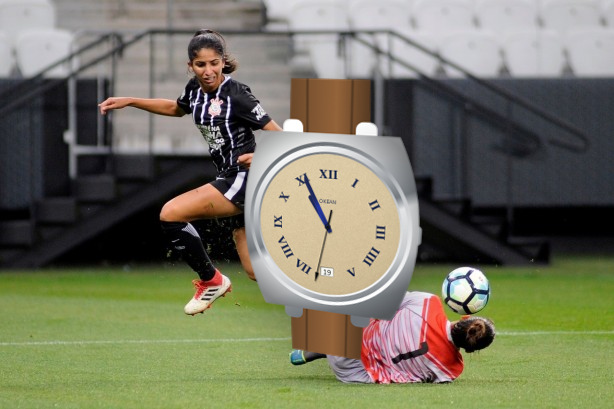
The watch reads 10.55.32
